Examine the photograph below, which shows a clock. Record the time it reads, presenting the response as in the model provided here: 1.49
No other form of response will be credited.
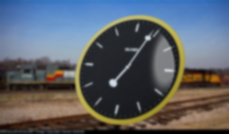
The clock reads 7.04
